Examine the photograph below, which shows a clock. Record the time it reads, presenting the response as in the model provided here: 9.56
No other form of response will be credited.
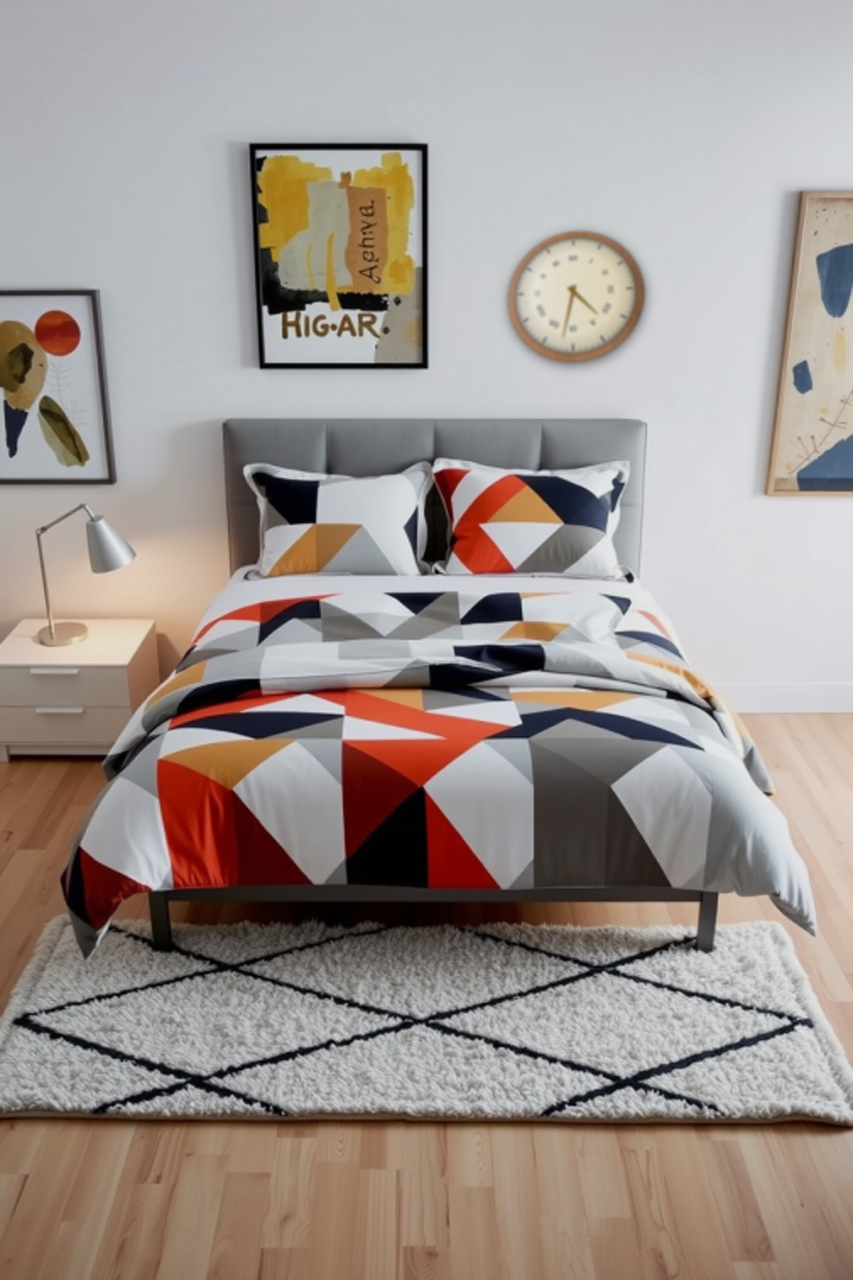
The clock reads 4.32
